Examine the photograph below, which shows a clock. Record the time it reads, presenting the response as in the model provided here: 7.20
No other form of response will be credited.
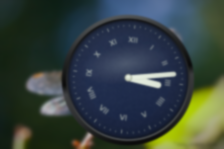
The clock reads 3.13
